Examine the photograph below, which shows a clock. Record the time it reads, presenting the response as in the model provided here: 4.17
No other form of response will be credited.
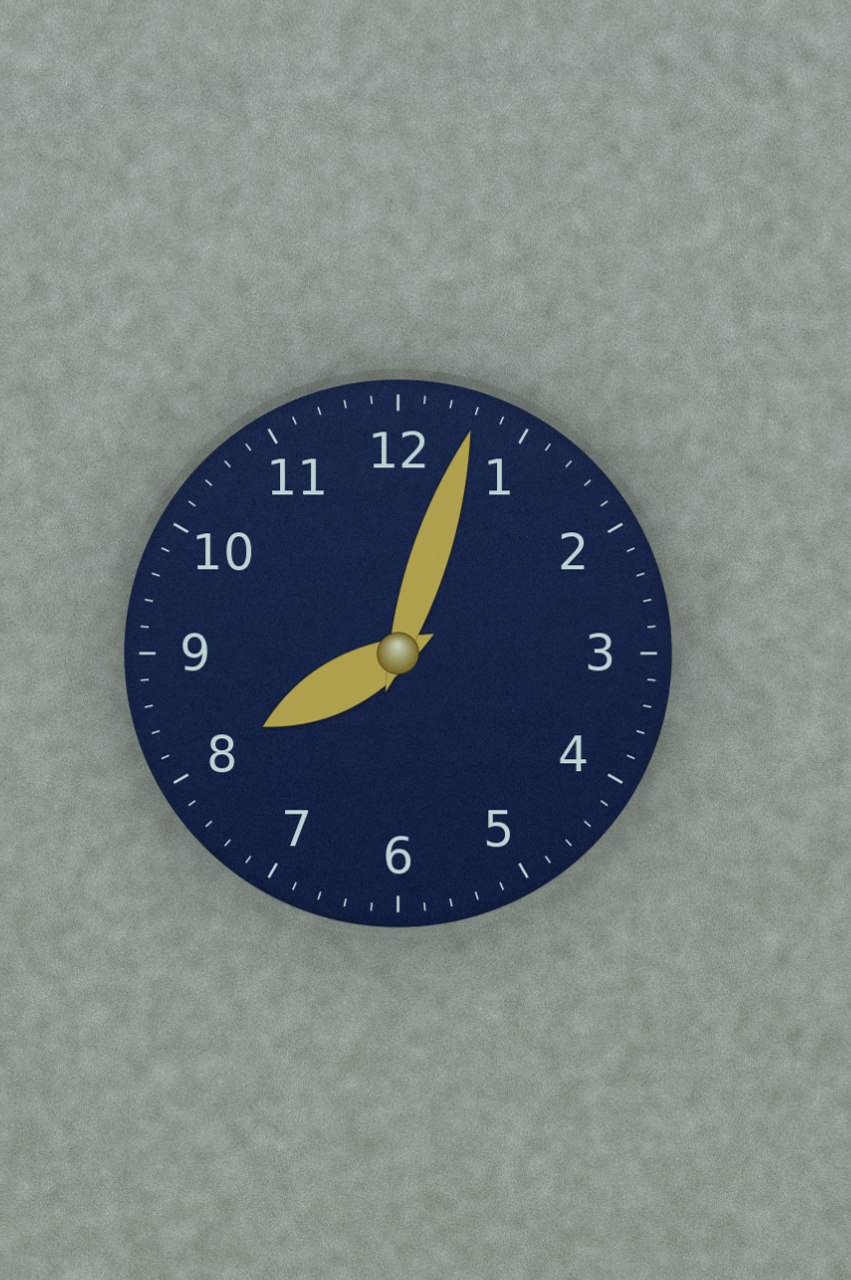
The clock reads 8.03
